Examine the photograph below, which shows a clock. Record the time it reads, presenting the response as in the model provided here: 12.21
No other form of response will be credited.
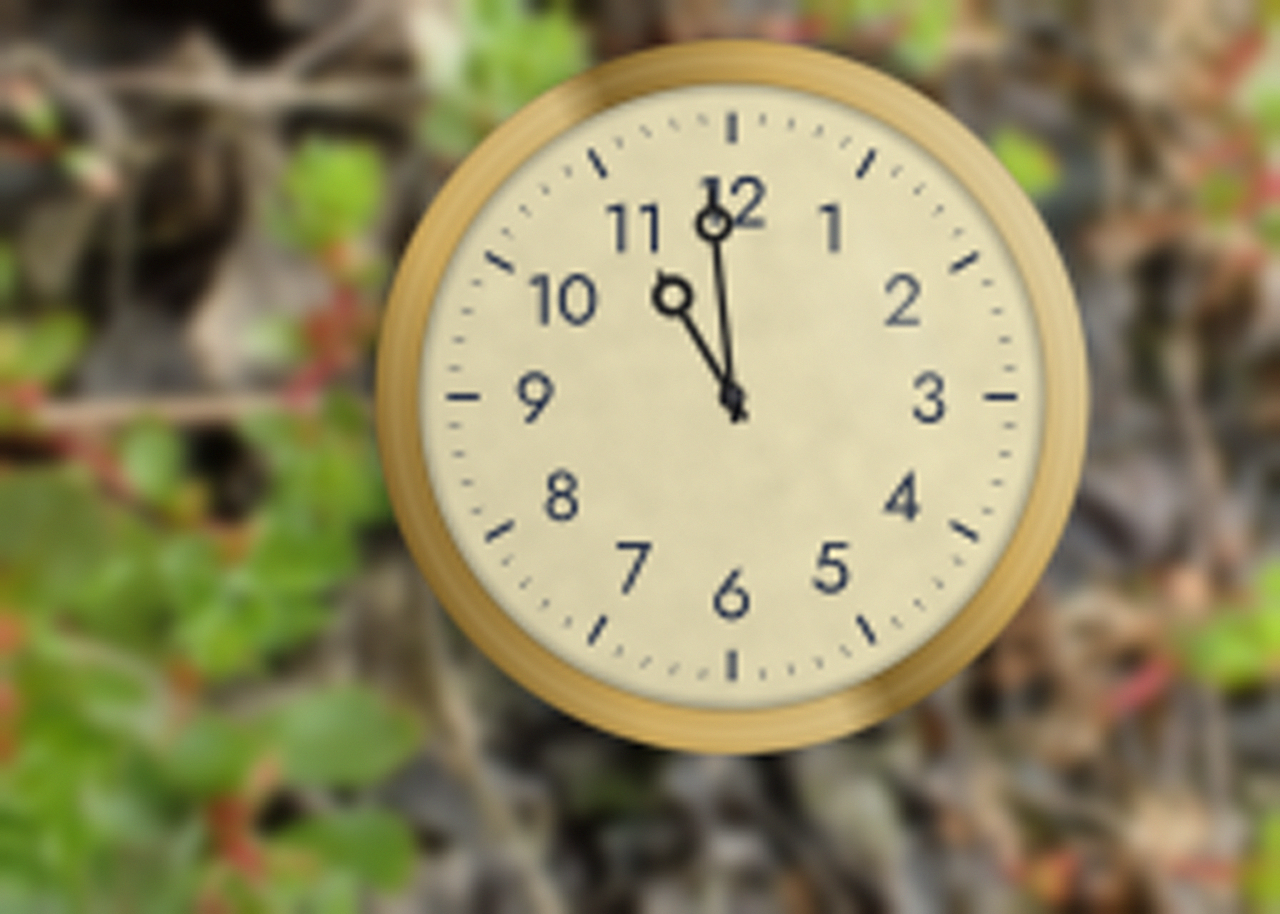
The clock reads 10.59
